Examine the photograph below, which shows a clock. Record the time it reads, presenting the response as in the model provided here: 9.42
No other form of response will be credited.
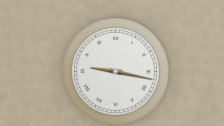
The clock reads 9.17
